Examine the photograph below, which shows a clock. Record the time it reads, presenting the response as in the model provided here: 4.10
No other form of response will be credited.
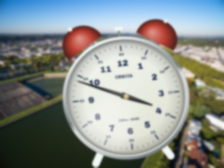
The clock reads 3.49
